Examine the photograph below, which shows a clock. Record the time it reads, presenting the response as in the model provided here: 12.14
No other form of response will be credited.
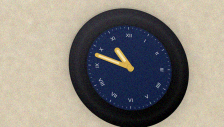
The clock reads 10.48
